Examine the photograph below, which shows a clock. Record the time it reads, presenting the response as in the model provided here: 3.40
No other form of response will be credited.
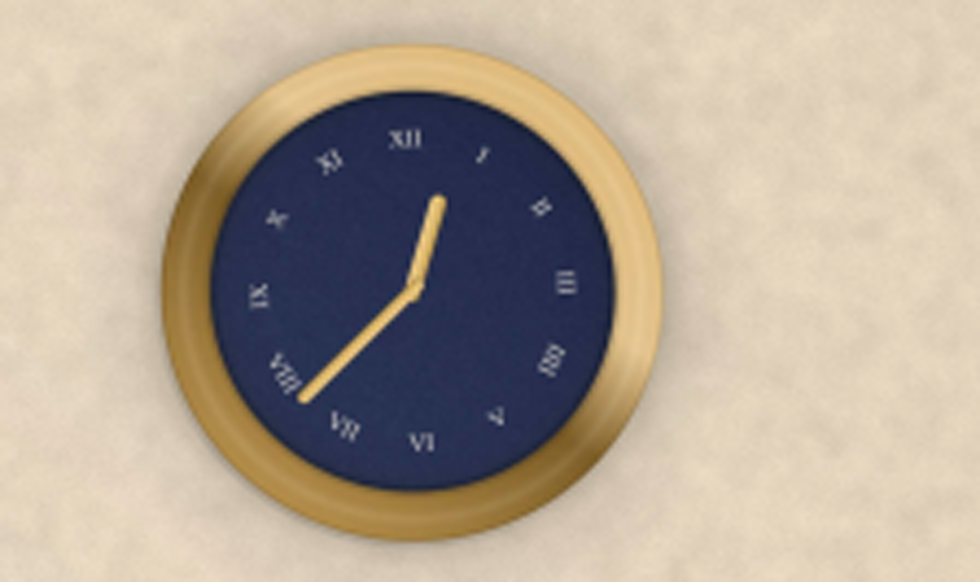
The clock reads 12.38
